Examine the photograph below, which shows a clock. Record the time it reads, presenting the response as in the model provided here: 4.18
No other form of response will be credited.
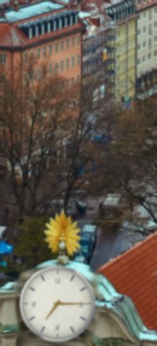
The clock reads 7.15
